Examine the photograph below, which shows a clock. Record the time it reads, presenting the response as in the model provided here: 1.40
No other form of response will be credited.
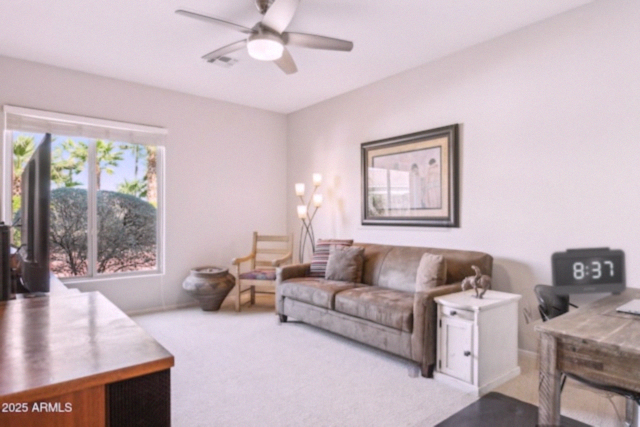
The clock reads 8.37
